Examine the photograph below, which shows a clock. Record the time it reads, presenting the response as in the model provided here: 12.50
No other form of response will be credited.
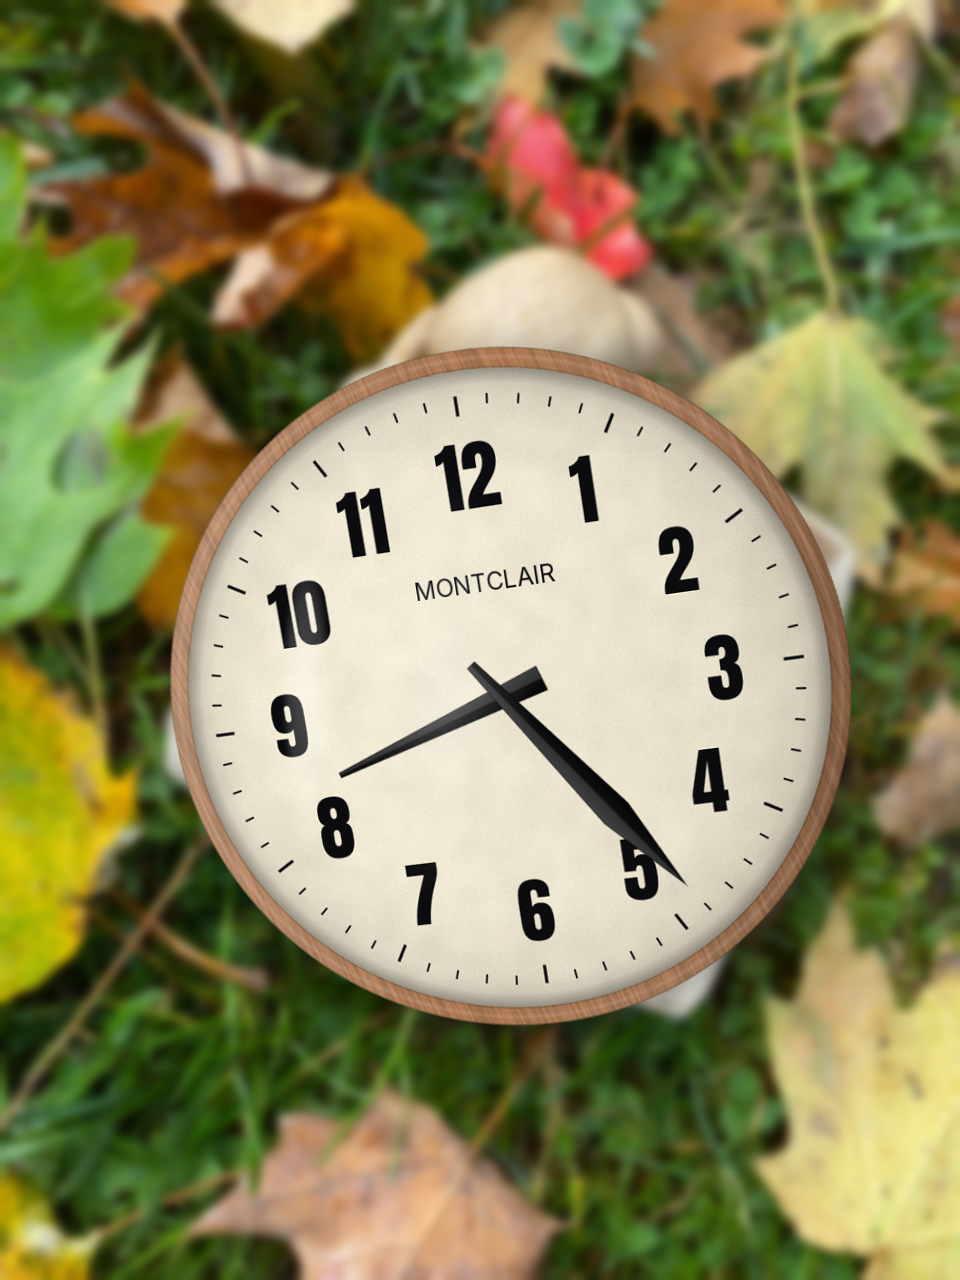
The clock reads 8.24
